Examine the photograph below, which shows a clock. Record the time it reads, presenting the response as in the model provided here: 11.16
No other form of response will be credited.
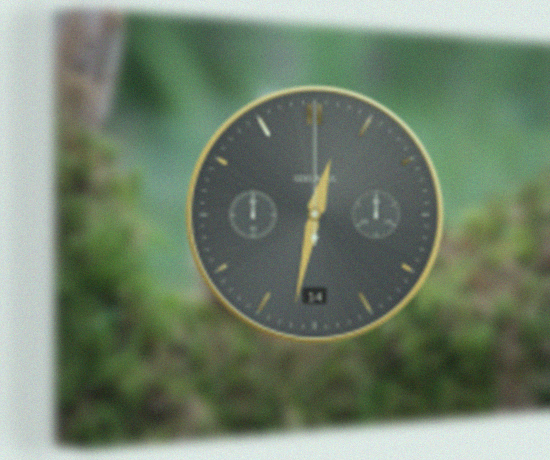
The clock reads 12.32
